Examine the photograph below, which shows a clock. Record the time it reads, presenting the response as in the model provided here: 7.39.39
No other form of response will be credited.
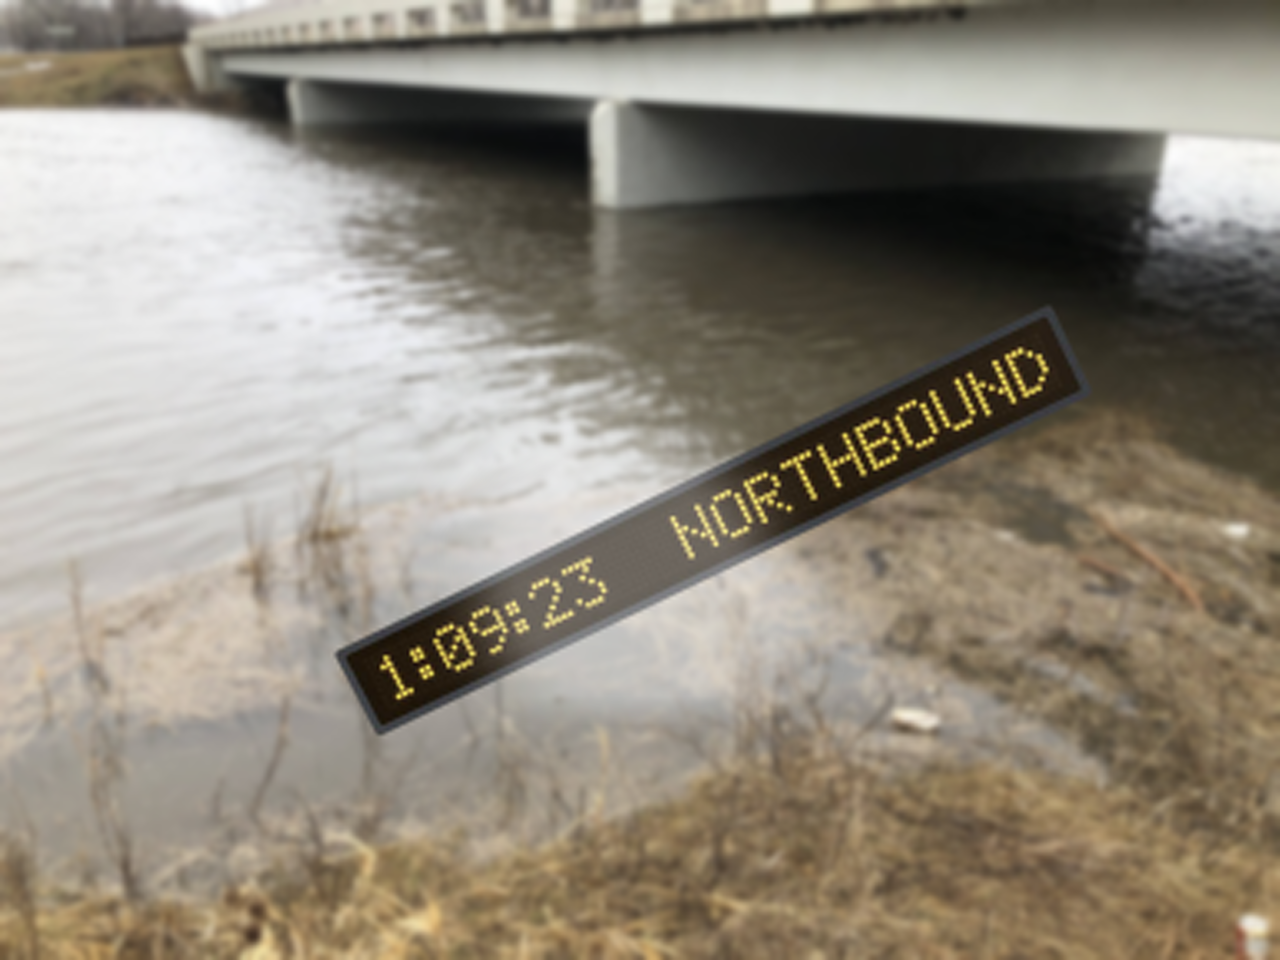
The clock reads 1.09.23
